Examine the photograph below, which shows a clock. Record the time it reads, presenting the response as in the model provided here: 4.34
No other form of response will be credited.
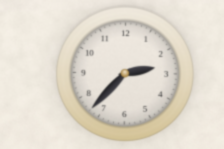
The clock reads 2.37
